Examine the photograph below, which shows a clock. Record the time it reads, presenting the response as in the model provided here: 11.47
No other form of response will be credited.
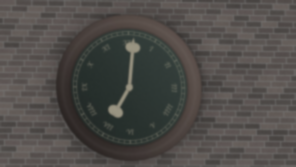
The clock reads 7.01
